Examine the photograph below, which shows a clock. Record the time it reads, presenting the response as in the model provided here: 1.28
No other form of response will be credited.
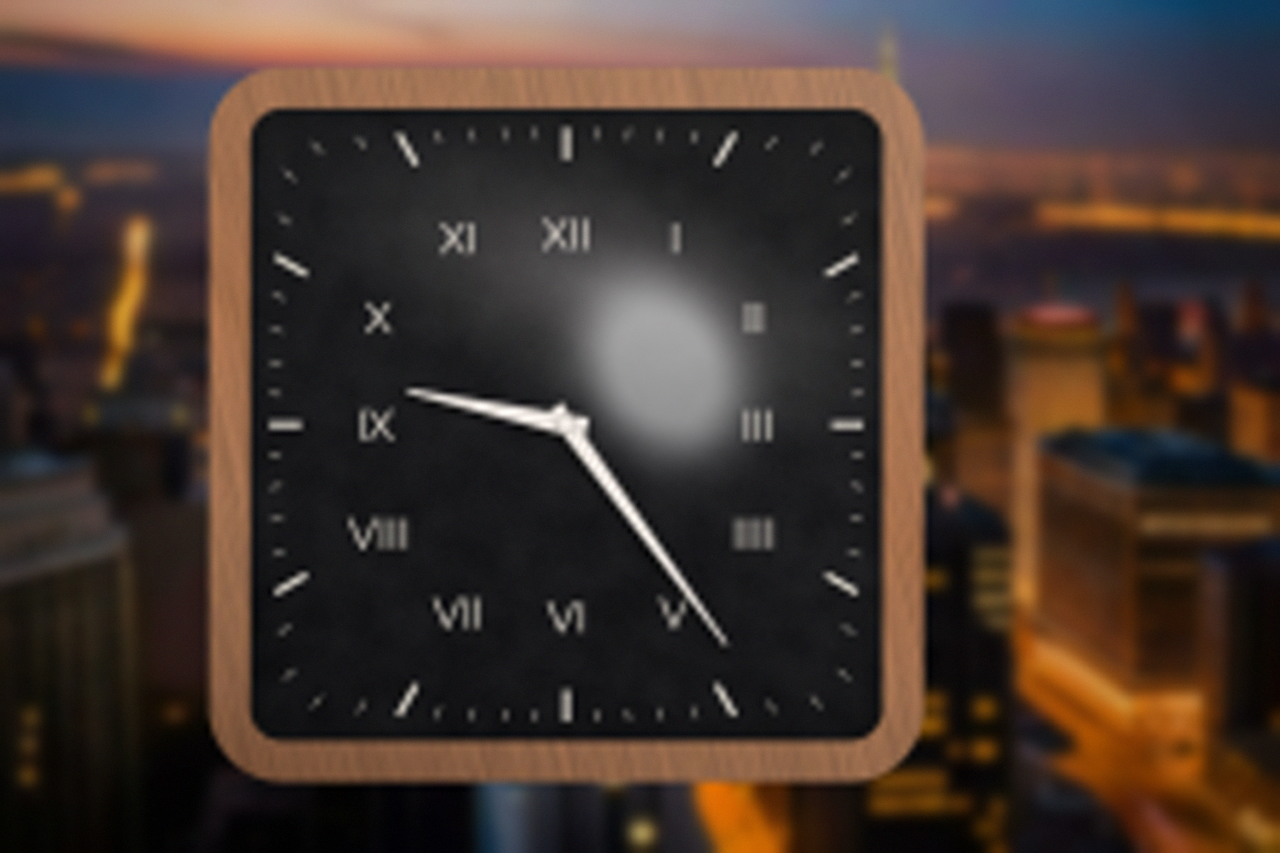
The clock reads 9.24
